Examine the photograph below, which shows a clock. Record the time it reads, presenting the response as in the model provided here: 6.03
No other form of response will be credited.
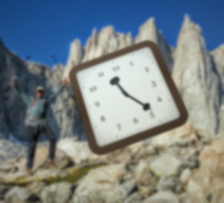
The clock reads 11.24
